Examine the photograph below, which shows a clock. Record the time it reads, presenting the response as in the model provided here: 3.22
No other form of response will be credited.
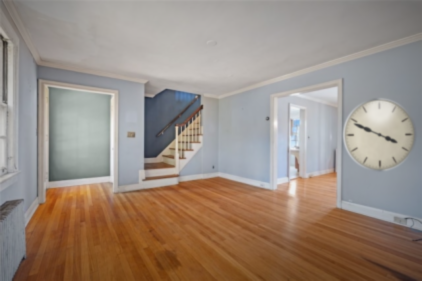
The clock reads 3.49
